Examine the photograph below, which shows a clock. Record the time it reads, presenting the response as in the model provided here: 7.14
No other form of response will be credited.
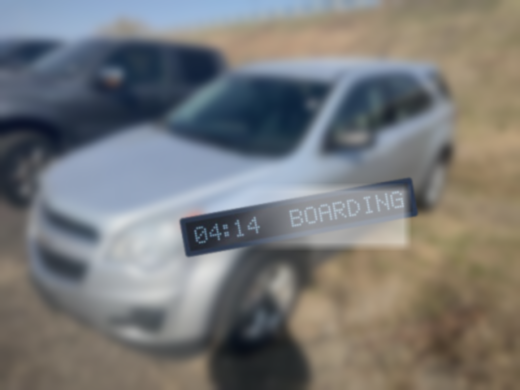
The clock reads 4.14
